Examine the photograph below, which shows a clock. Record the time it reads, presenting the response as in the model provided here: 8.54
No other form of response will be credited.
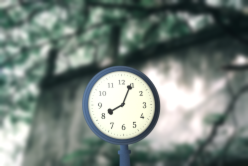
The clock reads 8.04
